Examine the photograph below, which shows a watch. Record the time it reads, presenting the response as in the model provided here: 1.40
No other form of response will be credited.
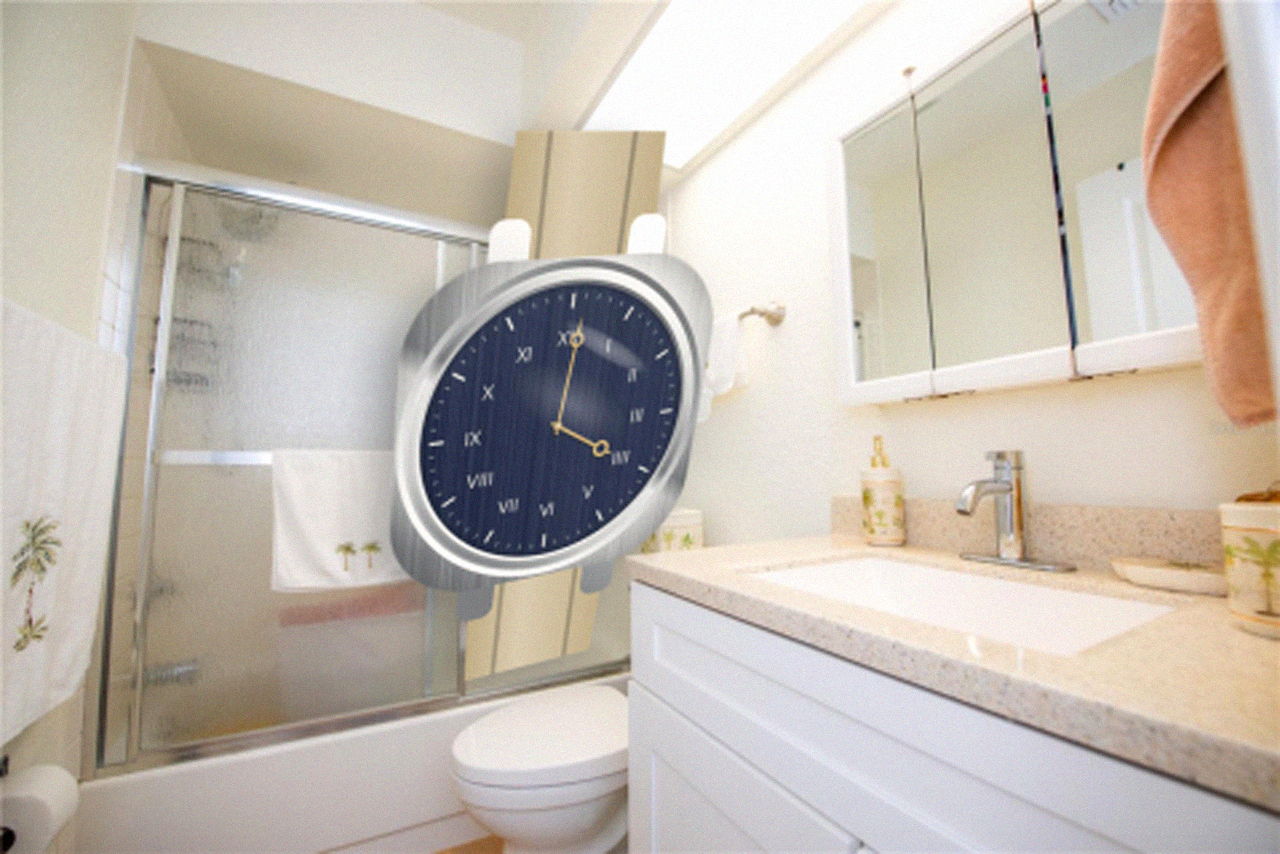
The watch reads 4.01
